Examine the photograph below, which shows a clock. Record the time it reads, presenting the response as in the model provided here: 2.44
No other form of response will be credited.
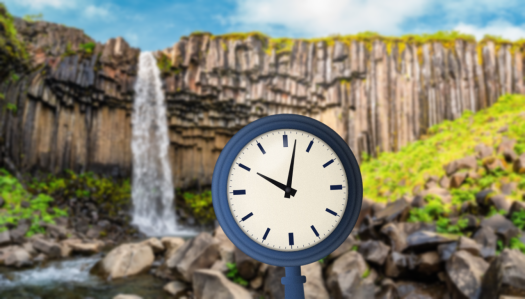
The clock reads 10.02
